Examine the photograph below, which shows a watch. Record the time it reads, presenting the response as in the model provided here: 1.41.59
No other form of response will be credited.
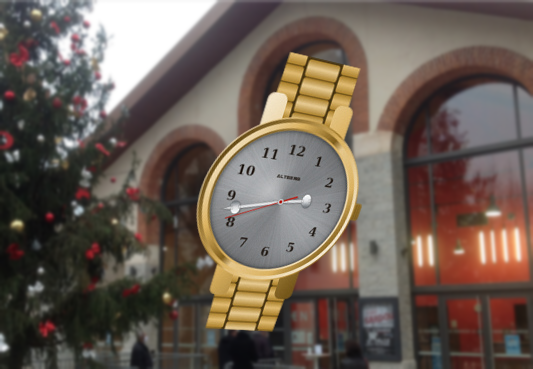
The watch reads 2.42.41
